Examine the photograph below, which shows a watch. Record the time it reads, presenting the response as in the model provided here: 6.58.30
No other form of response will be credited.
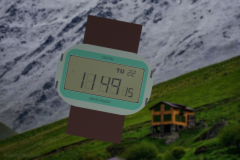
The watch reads 11.49.15
